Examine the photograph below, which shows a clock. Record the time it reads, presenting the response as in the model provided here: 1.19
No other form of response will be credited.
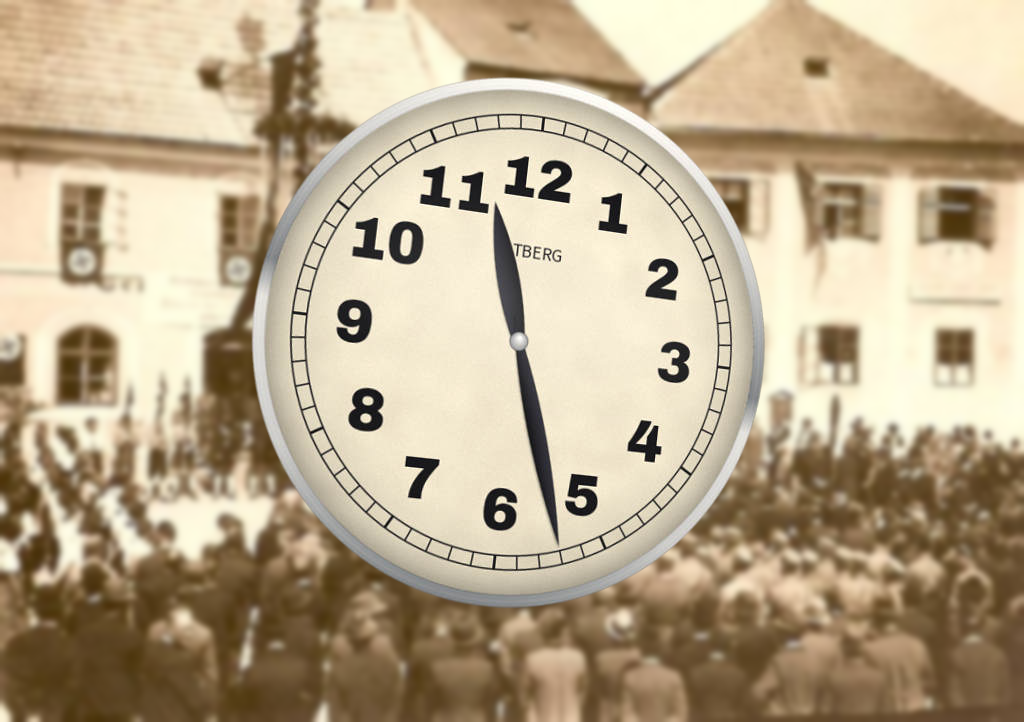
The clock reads 11.27
